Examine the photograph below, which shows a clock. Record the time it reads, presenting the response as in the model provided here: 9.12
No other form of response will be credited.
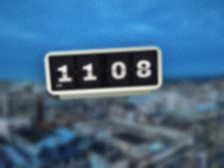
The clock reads 11.08
